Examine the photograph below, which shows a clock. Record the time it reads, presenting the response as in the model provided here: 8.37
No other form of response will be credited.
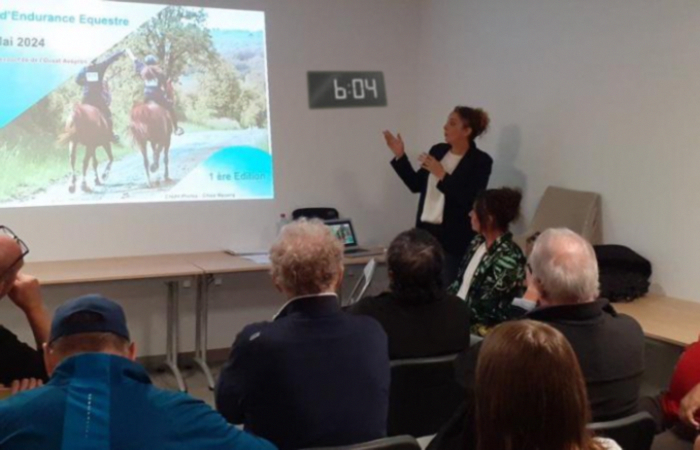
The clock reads 6.04
